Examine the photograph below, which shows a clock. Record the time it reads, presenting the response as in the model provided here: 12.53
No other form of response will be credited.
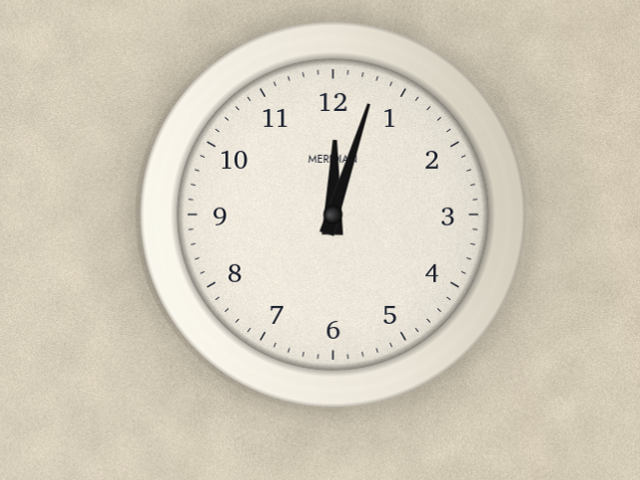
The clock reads 12.03
